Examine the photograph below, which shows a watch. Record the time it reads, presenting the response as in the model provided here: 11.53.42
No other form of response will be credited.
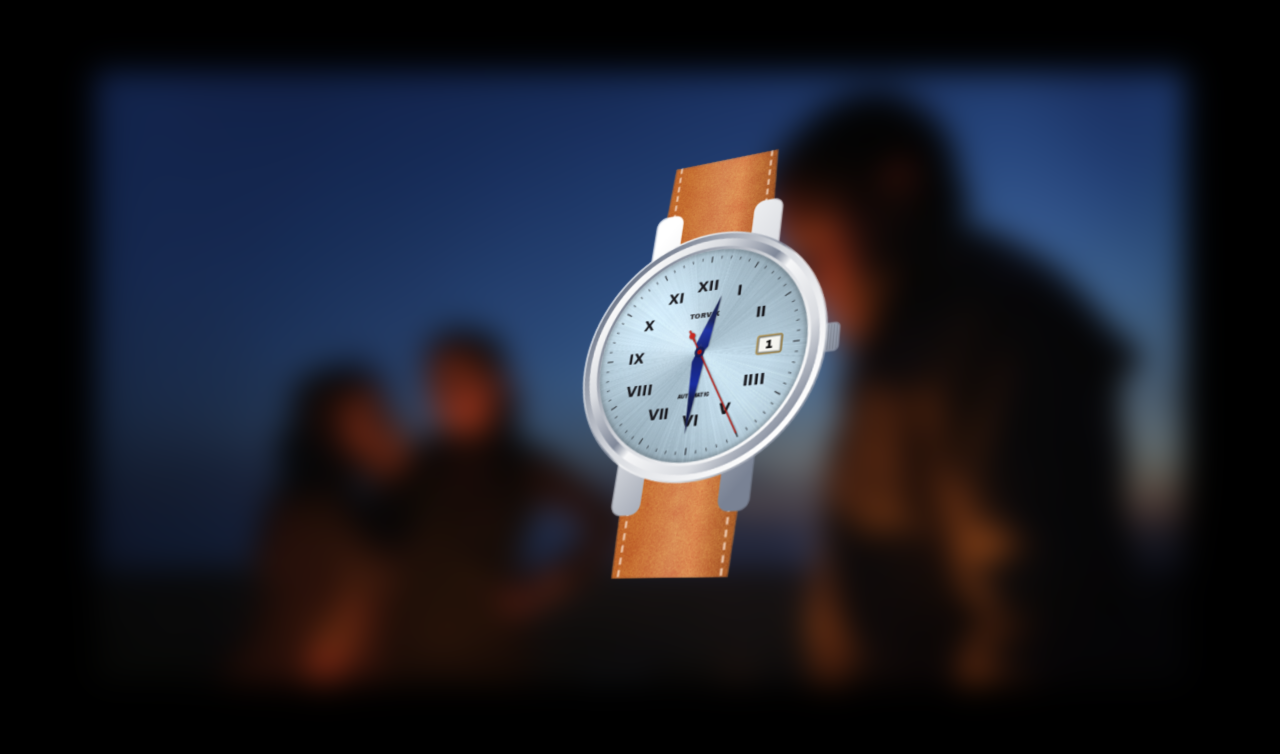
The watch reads 12.30.25
